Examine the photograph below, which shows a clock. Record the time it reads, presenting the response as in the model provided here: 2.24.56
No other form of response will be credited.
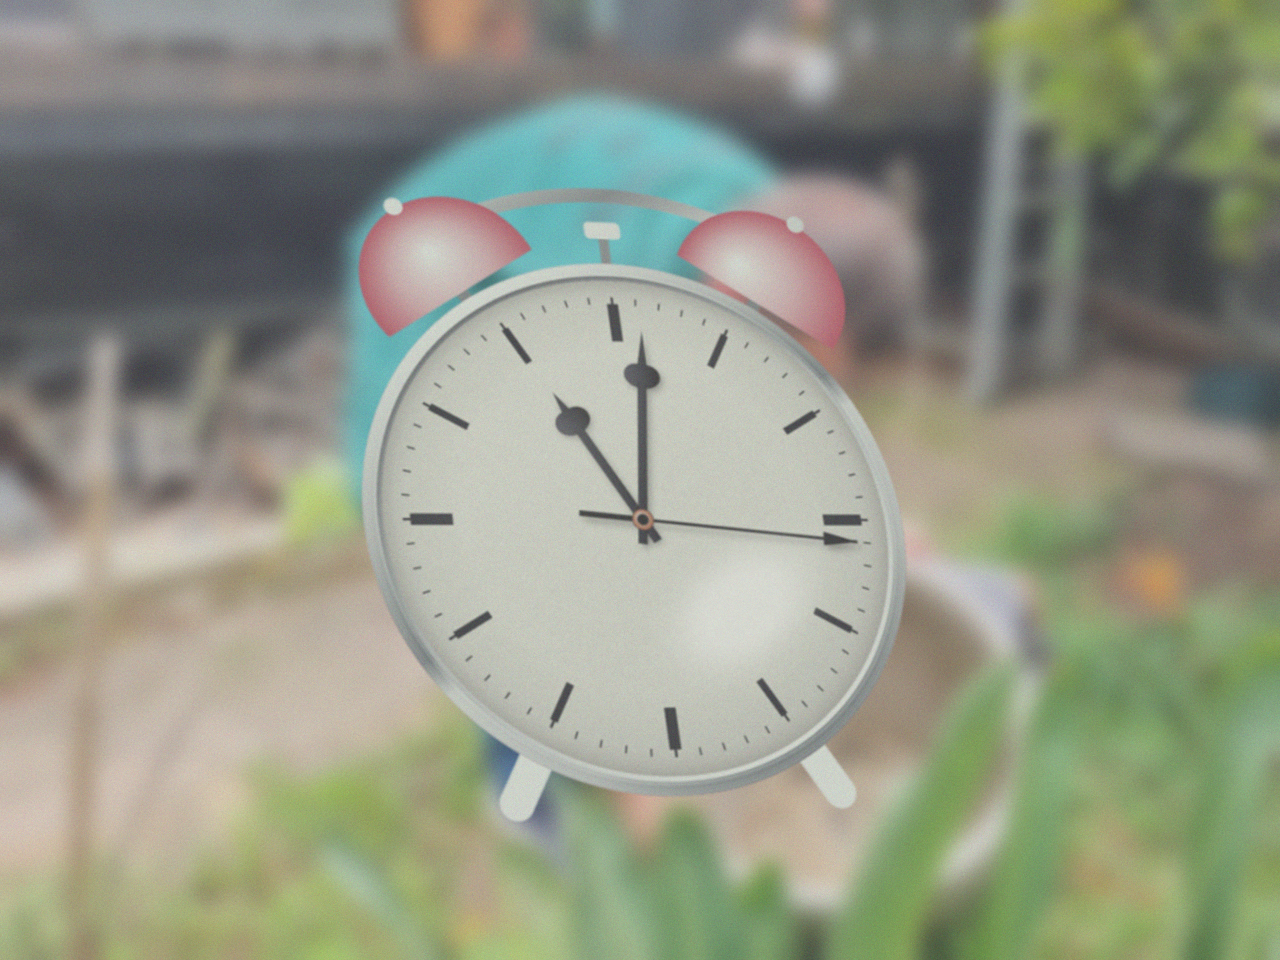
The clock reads 11.01.16
